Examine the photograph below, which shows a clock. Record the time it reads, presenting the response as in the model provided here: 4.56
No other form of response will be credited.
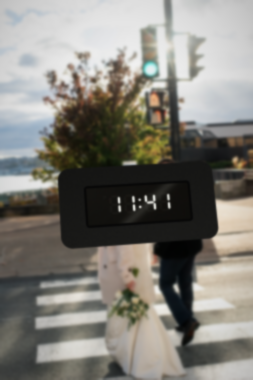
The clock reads 11.41
